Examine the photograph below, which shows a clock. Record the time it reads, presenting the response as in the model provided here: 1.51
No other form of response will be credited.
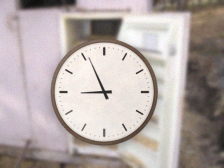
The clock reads 8.56
